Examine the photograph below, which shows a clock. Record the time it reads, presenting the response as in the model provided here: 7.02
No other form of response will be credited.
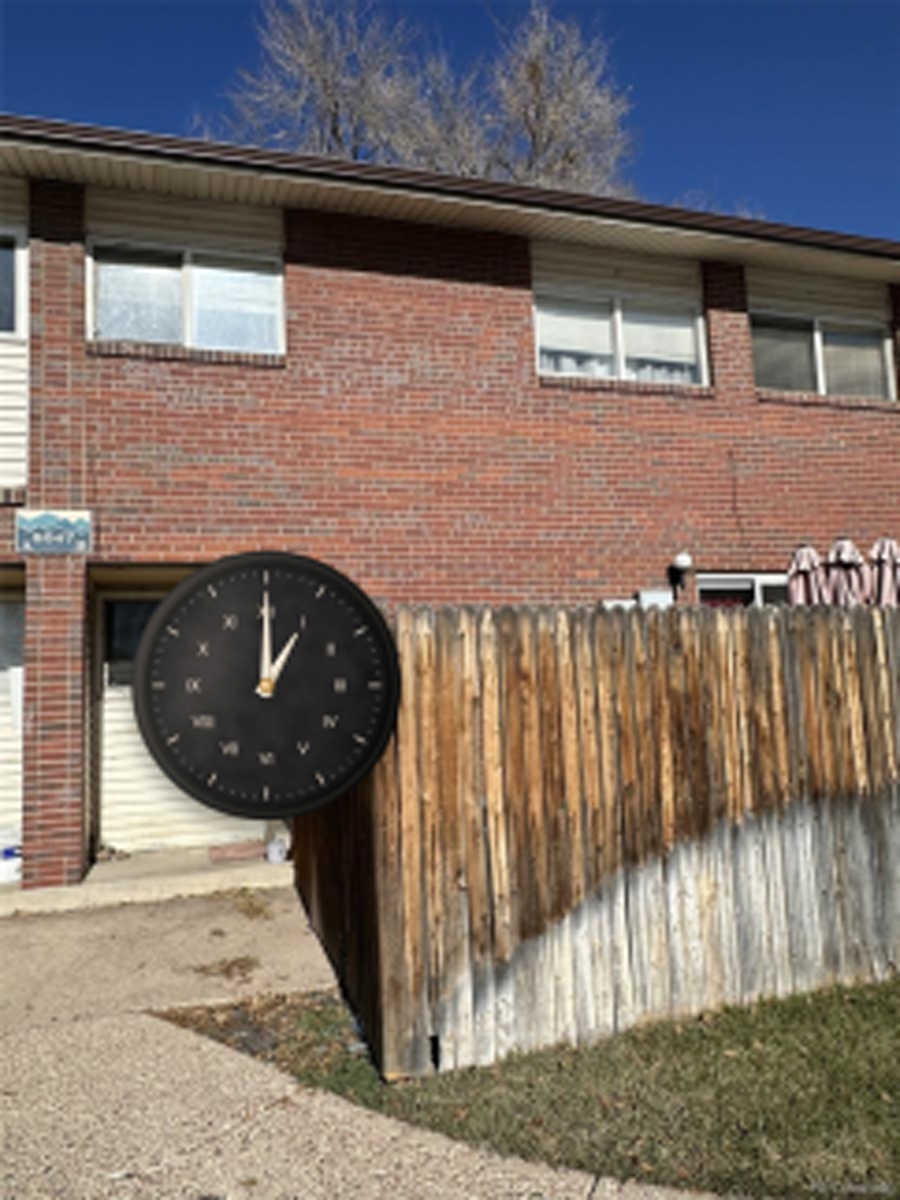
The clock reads 1.00
